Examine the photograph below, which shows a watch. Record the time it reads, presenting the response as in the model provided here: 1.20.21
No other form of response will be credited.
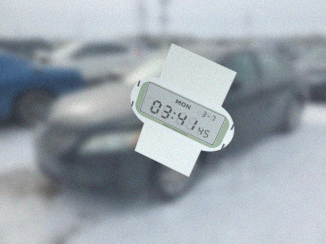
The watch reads 3.41.45
